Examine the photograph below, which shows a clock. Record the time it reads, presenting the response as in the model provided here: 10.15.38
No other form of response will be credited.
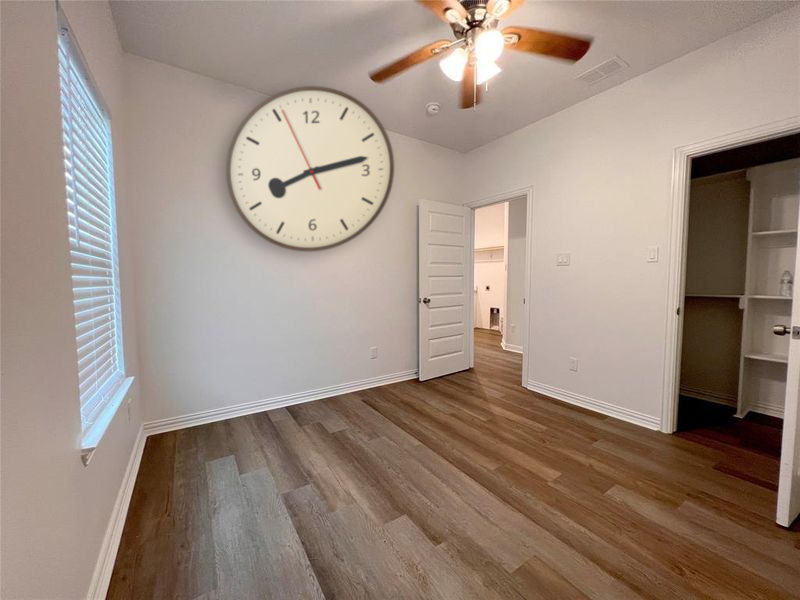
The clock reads 8.12.56
